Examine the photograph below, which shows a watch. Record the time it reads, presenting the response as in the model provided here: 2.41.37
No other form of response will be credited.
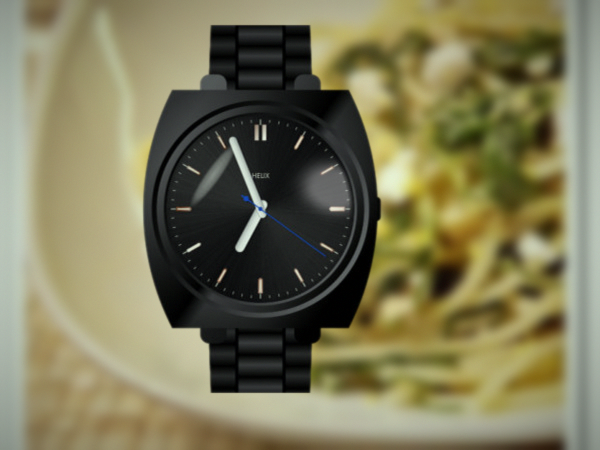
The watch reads 6.56.21
